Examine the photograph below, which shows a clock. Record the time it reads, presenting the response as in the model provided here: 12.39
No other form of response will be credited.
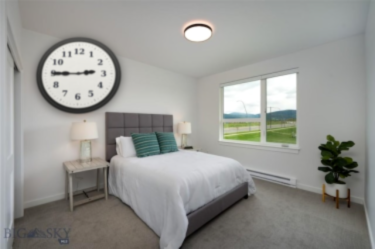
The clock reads 2.45
